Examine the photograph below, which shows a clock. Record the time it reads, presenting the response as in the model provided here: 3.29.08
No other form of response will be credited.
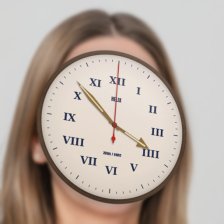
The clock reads 3.52.00
